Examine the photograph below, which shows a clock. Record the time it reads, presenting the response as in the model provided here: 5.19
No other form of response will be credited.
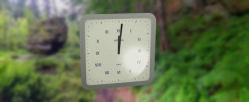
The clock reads 12.01
